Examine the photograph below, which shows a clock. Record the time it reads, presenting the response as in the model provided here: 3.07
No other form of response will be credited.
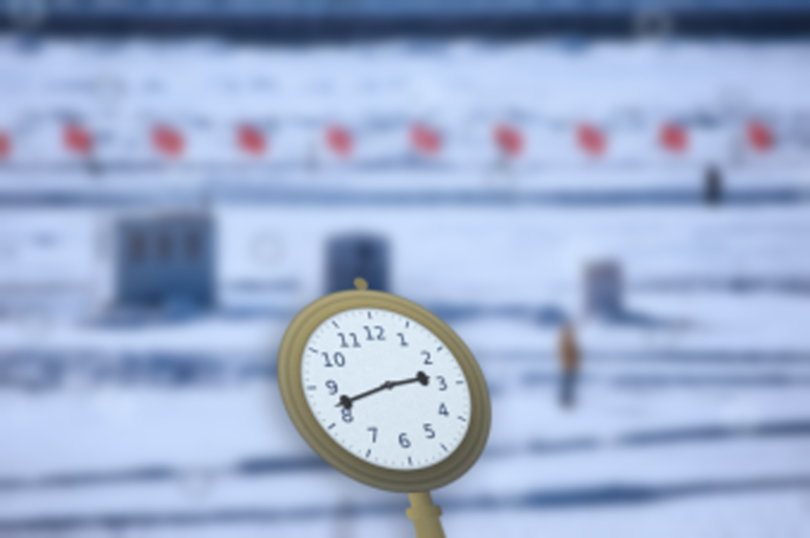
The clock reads 2.42
